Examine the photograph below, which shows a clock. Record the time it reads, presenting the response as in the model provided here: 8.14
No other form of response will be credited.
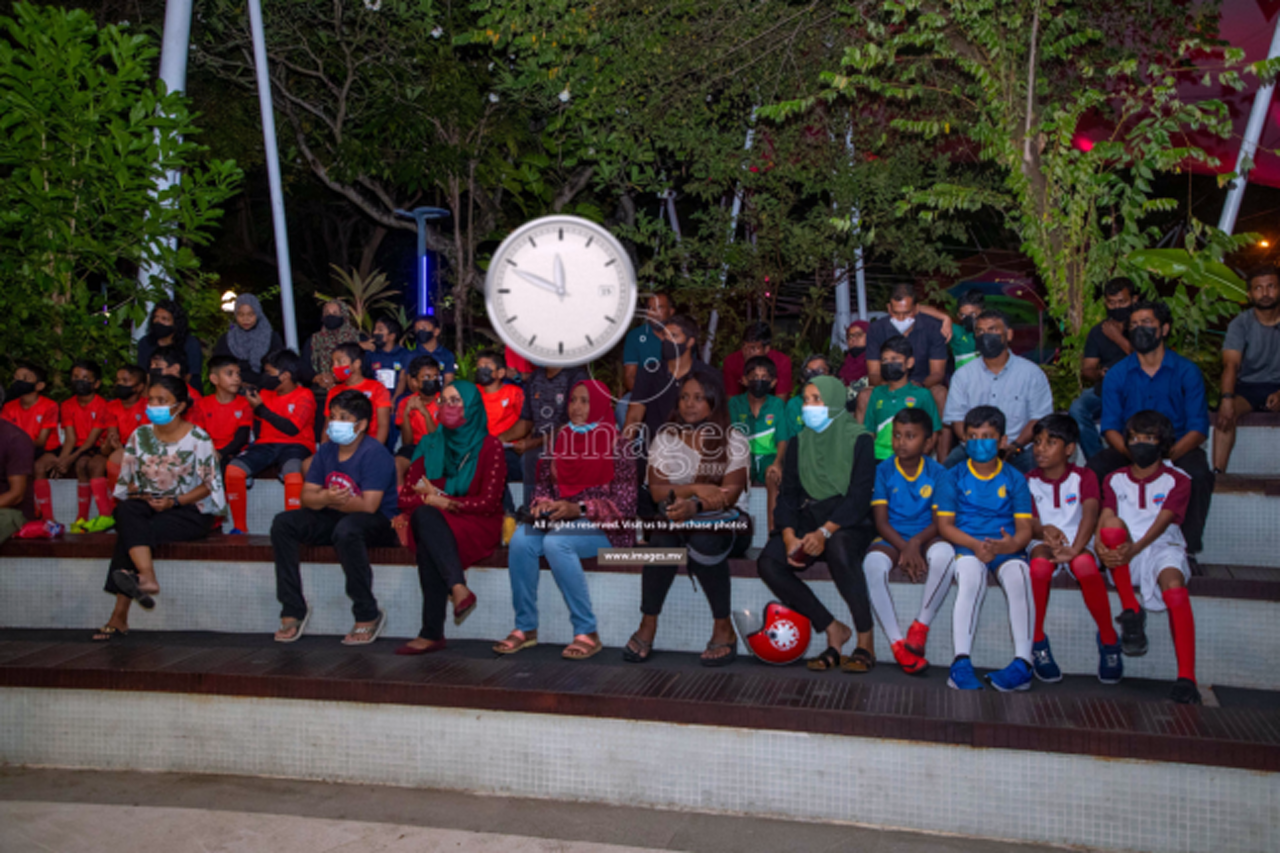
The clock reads 11.49
